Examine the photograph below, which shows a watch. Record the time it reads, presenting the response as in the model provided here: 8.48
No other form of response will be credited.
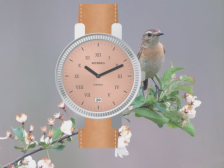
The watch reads 10.11
